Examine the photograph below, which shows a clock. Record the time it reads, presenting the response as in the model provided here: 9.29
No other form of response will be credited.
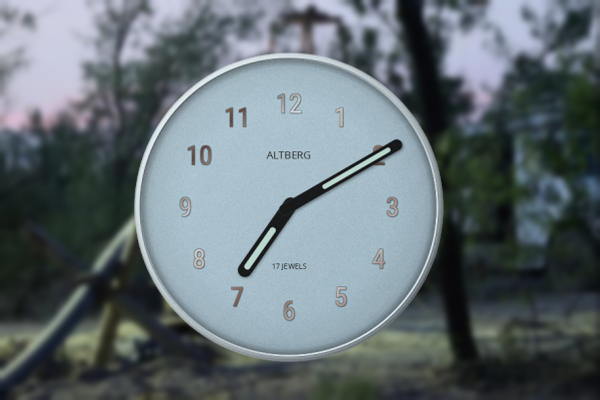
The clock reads 7.10
